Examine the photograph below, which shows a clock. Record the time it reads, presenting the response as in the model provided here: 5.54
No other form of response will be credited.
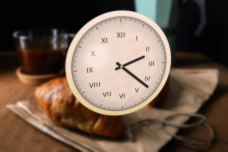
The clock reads 2.22
